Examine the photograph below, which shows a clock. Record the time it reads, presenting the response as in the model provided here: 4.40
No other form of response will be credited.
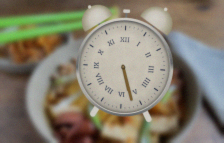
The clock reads 5.27
